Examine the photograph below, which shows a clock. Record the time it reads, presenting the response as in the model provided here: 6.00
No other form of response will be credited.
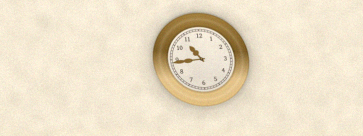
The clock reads 10.44
